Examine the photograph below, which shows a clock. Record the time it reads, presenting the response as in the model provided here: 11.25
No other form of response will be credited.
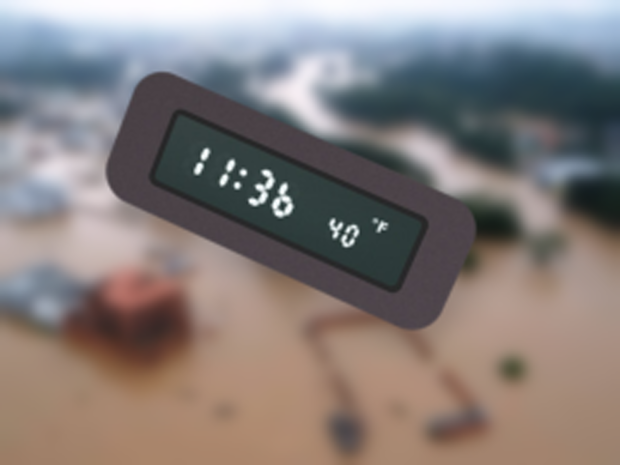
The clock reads 11.36
